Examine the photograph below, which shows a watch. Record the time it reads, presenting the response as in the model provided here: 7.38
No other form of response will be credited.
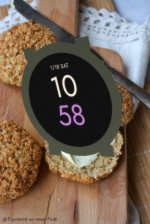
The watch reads 10.58
